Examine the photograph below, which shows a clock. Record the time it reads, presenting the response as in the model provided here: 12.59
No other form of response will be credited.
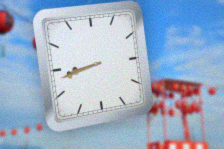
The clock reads 8.43
